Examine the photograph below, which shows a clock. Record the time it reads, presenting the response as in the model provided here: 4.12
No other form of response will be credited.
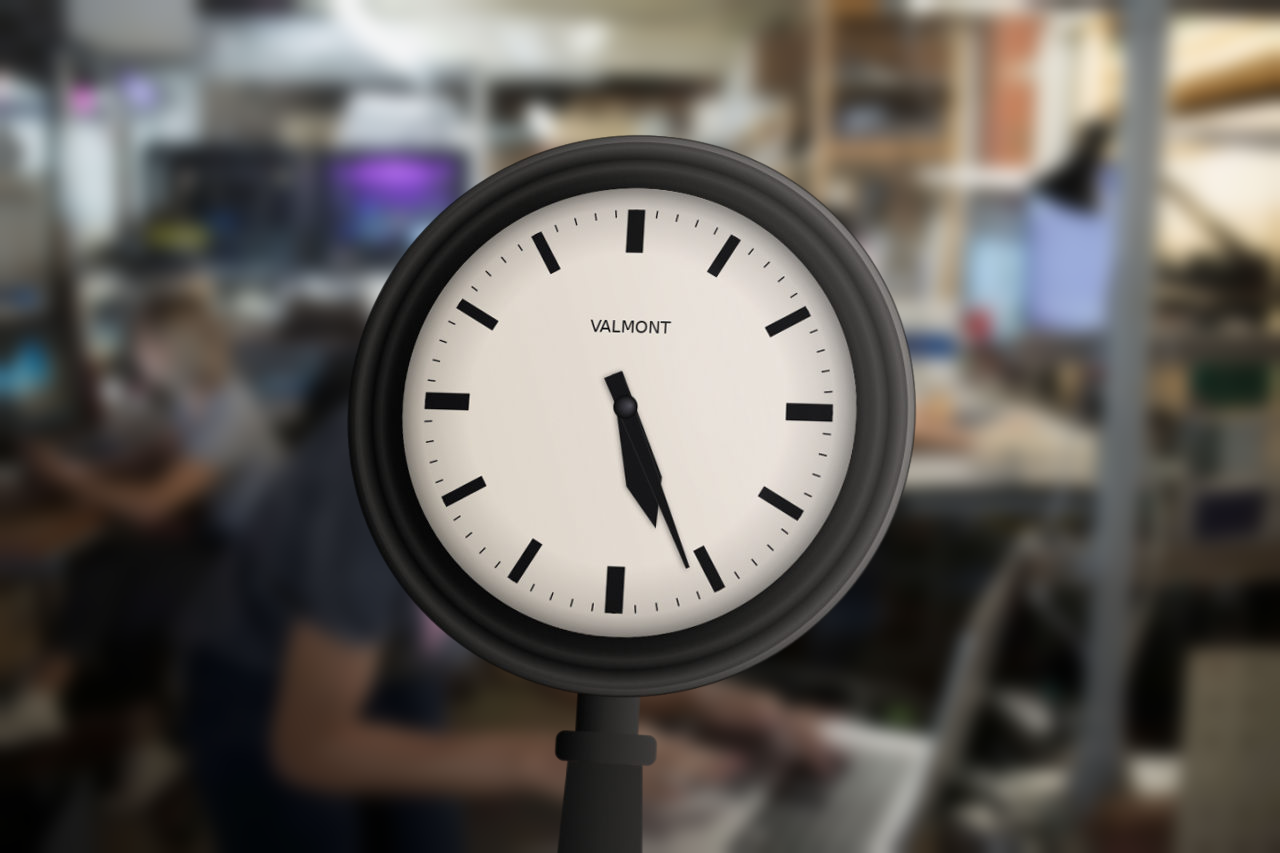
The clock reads 5.26
